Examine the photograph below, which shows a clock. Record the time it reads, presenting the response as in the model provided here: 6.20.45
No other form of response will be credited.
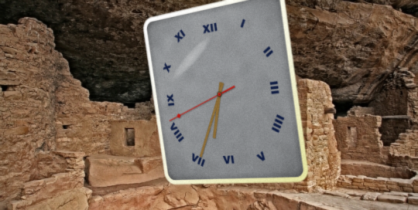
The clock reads 6.34.42
